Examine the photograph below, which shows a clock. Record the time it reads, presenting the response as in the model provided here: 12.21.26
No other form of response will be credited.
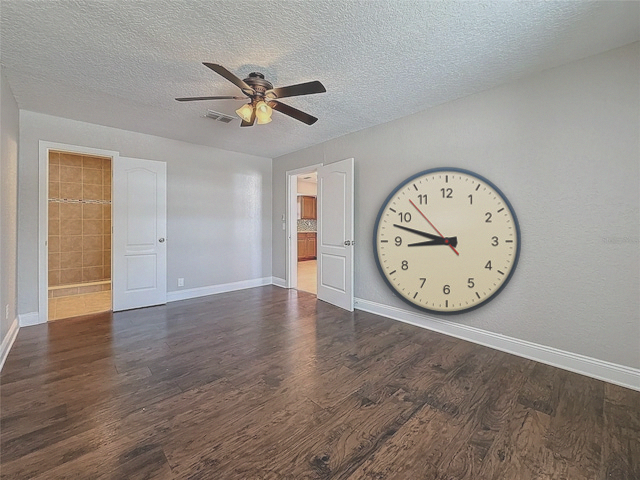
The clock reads 8.47.53
